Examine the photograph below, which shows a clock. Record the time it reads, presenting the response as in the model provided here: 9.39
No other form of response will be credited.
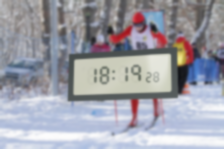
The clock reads 18.19
